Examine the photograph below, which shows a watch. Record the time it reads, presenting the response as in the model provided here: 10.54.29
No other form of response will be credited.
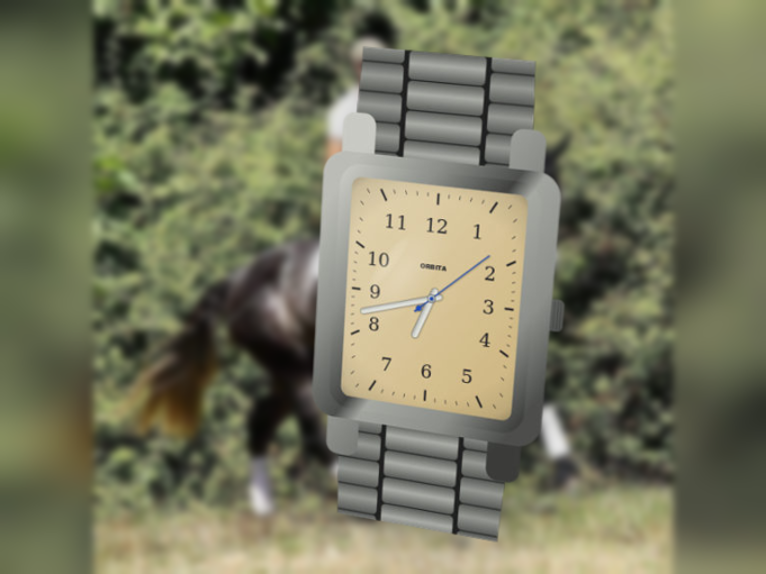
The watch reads 6.42.08
